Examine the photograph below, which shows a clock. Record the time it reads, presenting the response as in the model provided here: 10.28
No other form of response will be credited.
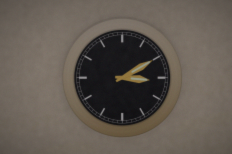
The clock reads 3.10
